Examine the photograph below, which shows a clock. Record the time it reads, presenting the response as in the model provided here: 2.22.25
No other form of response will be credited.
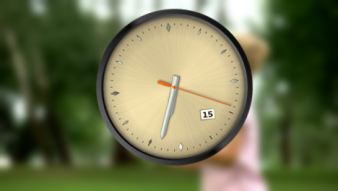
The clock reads 6.33.19
